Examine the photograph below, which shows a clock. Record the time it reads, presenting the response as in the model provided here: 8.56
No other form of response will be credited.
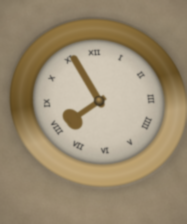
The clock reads 7.56
